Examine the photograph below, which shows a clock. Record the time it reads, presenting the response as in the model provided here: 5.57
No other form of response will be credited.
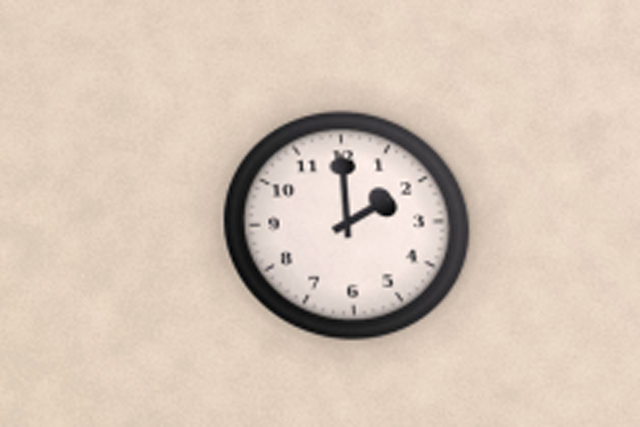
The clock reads 2.00
